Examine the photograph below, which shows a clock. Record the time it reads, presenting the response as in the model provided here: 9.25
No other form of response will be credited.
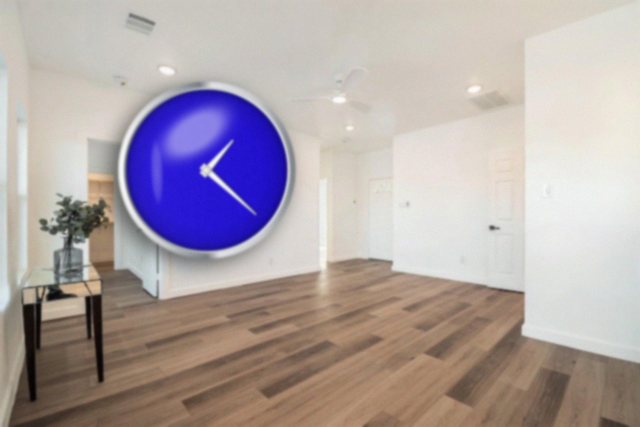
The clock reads 1.22
